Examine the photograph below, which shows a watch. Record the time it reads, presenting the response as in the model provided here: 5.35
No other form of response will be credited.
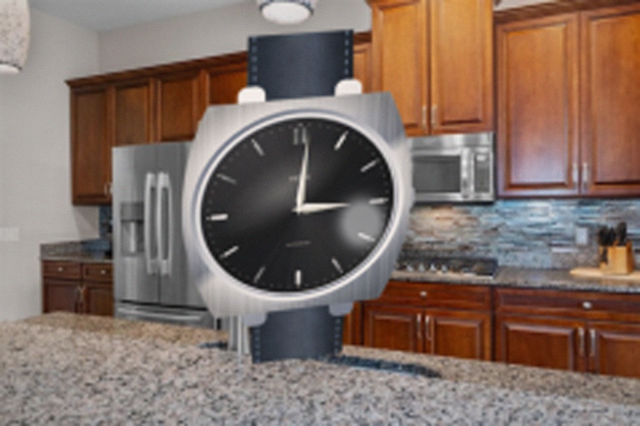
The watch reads 3.01
